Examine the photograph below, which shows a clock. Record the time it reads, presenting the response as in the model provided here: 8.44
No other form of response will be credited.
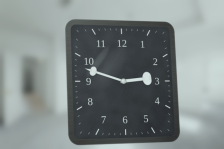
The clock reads 2.48
